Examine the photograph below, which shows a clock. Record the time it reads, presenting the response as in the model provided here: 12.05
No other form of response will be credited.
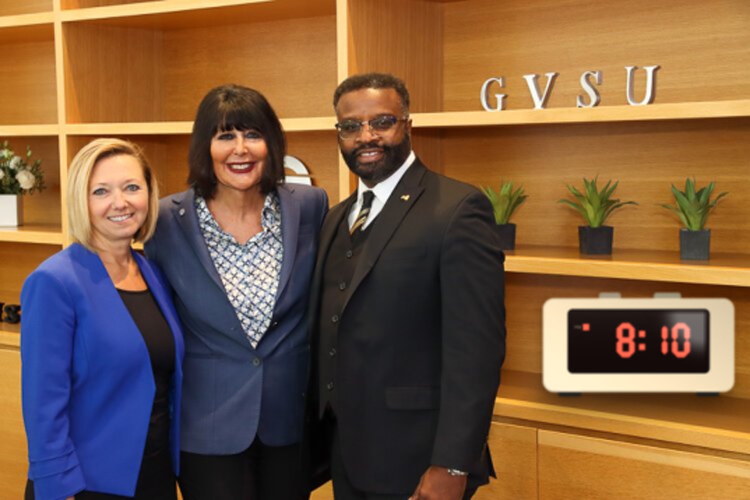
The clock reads 8.10
